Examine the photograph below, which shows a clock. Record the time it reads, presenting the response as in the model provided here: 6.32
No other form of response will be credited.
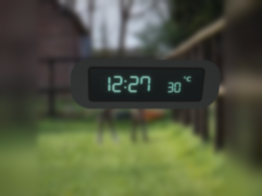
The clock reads 12.27
